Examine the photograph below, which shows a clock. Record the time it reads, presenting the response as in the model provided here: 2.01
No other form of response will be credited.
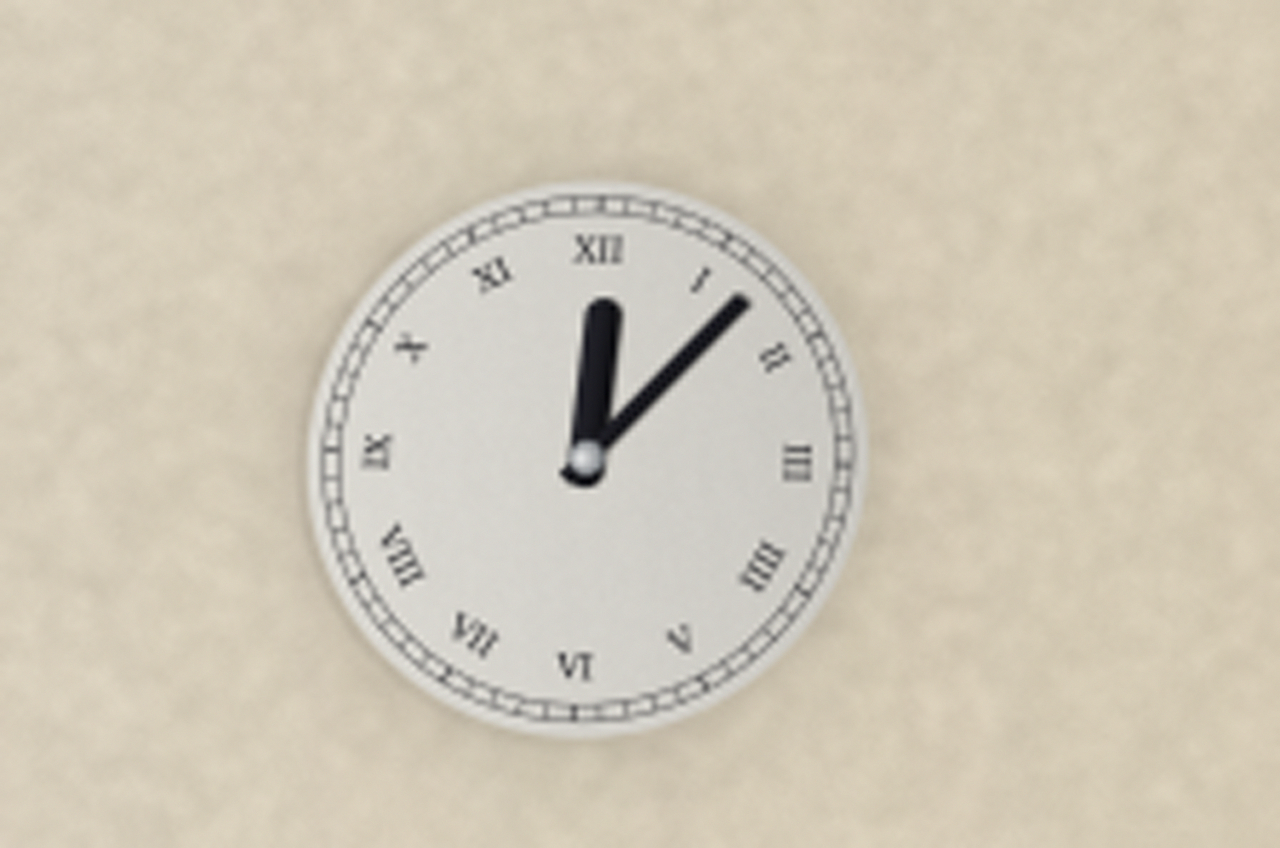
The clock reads 12.07
